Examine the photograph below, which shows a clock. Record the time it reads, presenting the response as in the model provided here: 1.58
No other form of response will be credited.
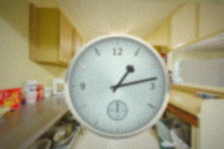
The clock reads 1.13
